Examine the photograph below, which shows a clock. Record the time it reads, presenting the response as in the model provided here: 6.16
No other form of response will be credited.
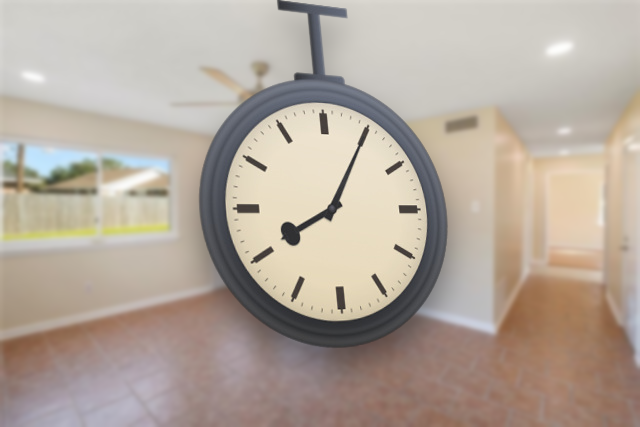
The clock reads 8.05
